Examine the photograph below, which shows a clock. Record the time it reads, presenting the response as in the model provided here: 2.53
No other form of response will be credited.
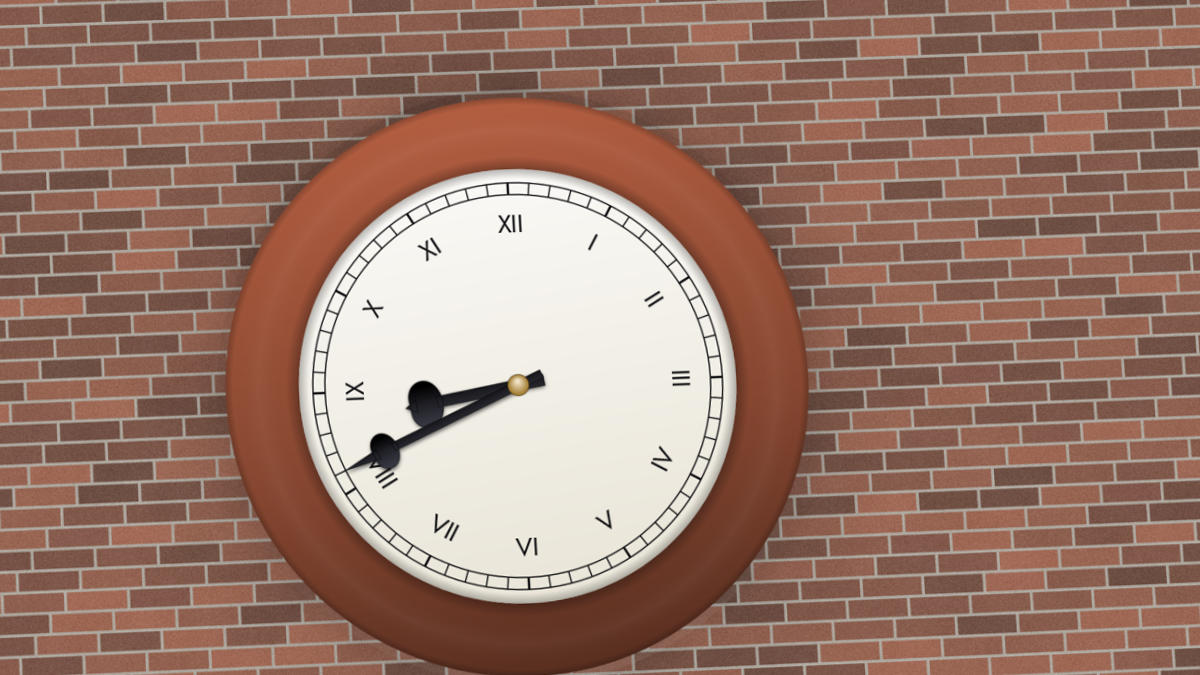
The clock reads 8.41
